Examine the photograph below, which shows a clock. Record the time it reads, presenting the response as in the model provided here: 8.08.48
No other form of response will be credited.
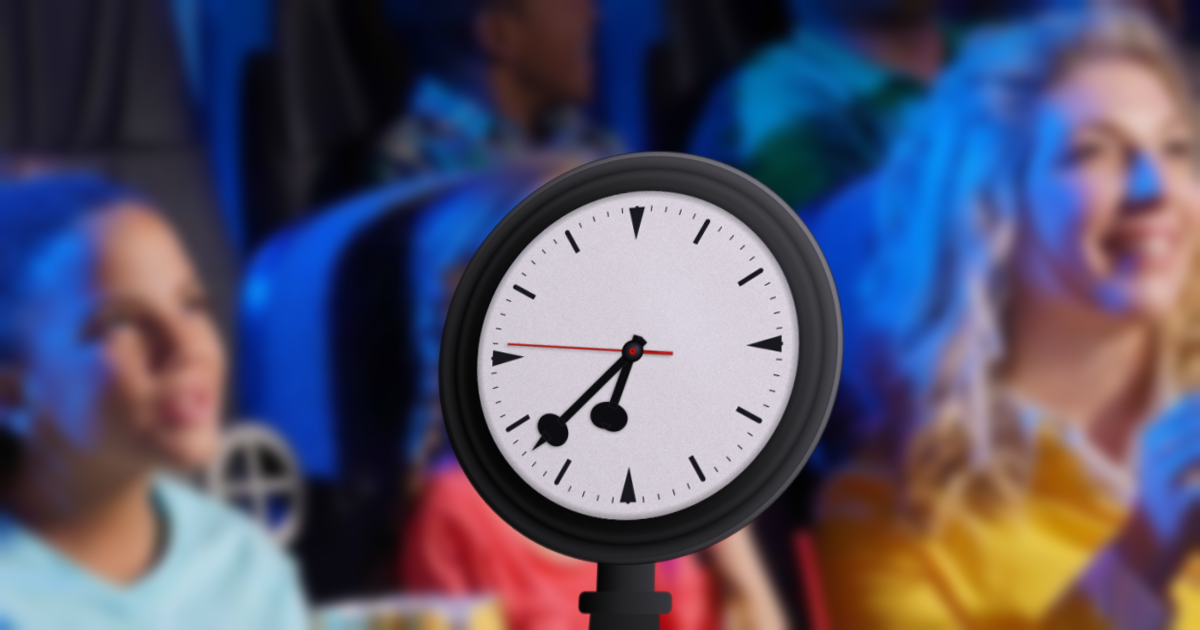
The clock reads 6.37.46
